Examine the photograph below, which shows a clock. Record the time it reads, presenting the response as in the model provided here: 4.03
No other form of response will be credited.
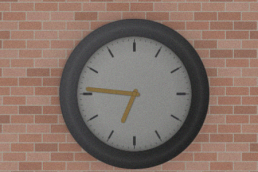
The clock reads 6.46
